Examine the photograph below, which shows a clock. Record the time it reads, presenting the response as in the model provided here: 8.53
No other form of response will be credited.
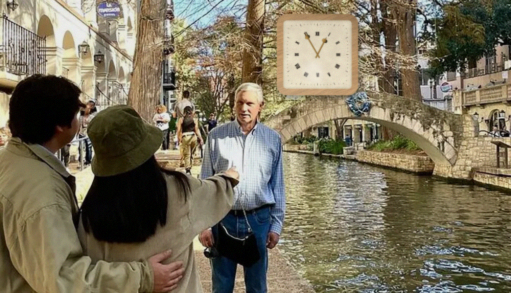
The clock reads 12.55
